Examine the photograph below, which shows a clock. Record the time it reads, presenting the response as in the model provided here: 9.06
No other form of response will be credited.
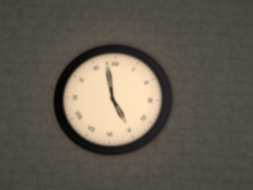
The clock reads 4.58
